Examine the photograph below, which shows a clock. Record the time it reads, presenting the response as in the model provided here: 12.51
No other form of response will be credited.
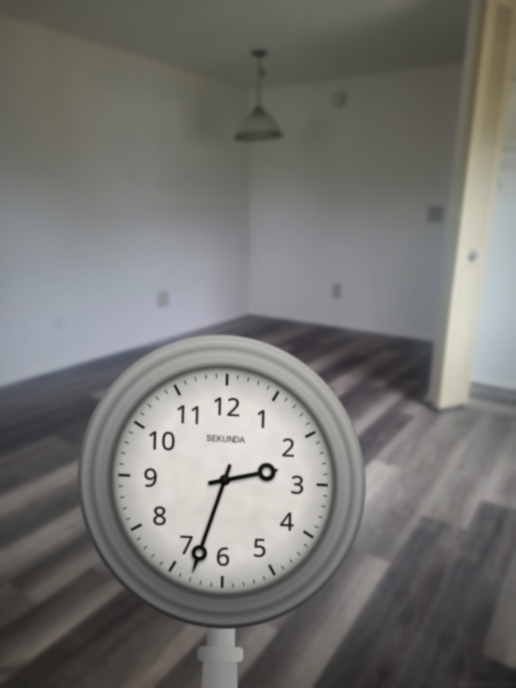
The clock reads 2.33
